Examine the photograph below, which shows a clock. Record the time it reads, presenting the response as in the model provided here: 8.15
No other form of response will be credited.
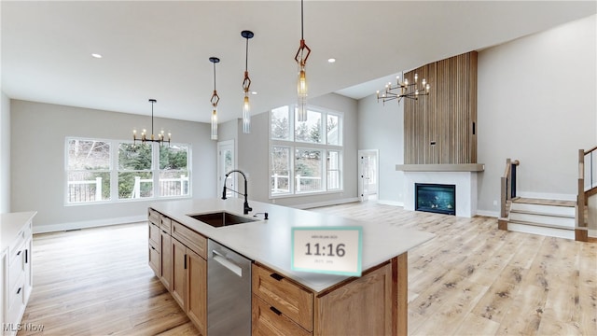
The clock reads 11.16
